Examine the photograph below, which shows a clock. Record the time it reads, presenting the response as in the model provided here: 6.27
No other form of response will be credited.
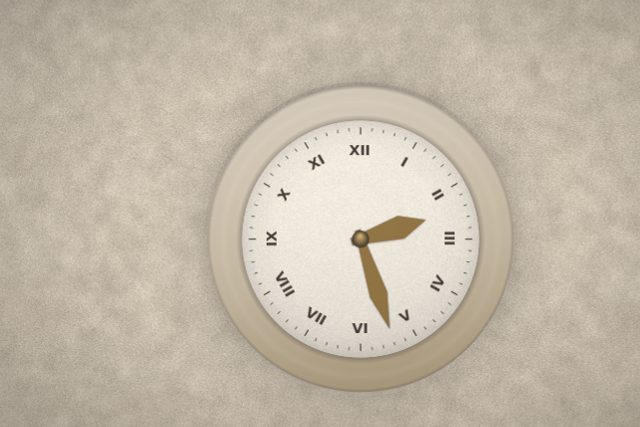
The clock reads 2.27
